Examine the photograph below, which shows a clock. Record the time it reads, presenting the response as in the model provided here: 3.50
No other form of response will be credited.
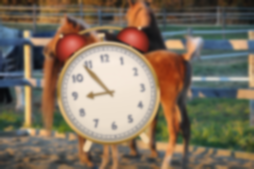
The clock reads 8.54
